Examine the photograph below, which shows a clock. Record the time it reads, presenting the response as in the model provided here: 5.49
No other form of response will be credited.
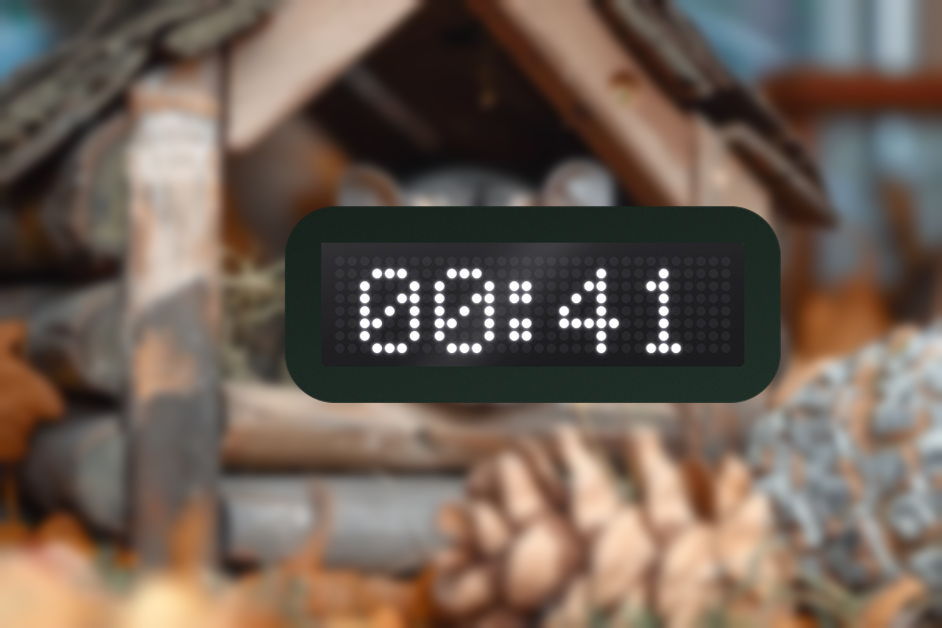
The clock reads 0.41
